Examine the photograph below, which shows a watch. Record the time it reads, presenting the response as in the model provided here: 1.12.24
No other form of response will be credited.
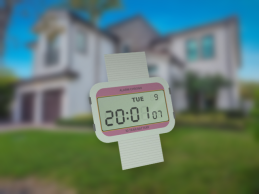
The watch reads 20.01.07
